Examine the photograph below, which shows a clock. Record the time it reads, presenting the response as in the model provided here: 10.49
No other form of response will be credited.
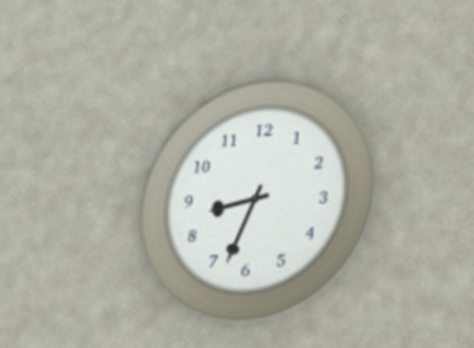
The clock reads 8.33
